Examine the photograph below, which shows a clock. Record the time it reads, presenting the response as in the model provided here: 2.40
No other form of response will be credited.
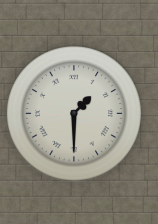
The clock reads 1.30
